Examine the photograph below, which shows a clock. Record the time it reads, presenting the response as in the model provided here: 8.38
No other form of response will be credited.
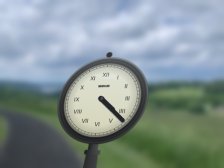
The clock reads 4.22
